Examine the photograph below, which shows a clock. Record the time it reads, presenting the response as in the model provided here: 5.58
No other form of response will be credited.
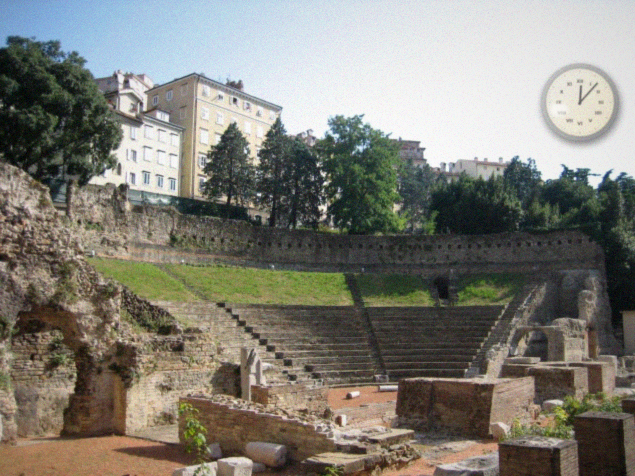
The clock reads 12.07
